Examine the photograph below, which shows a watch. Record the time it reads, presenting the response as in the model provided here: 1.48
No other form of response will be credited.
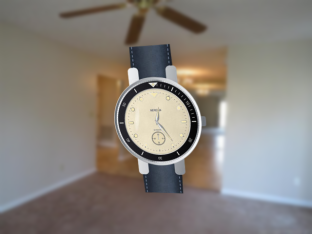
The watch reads 12.24
